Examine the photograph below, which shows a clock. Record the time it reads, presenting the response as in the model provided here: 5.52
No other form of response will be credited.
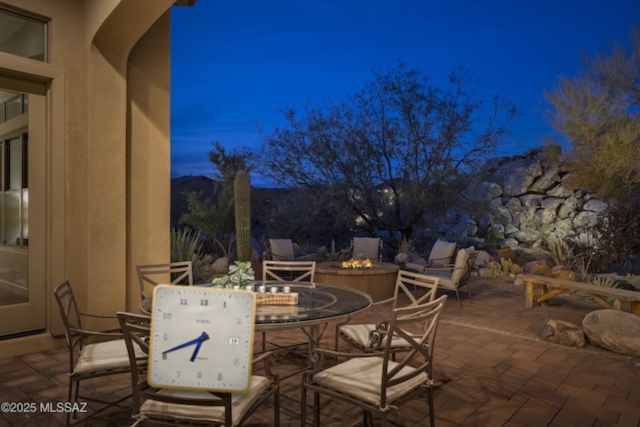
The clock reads 6.41
